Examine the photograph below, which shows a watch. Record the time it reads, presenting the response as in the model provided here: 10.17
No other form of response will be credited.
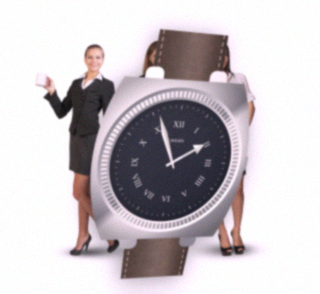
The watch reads 1.56
